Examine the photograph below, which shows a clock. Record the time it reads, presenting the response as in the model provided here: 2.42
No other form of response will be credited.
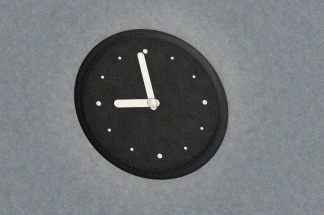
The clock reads 8.59
